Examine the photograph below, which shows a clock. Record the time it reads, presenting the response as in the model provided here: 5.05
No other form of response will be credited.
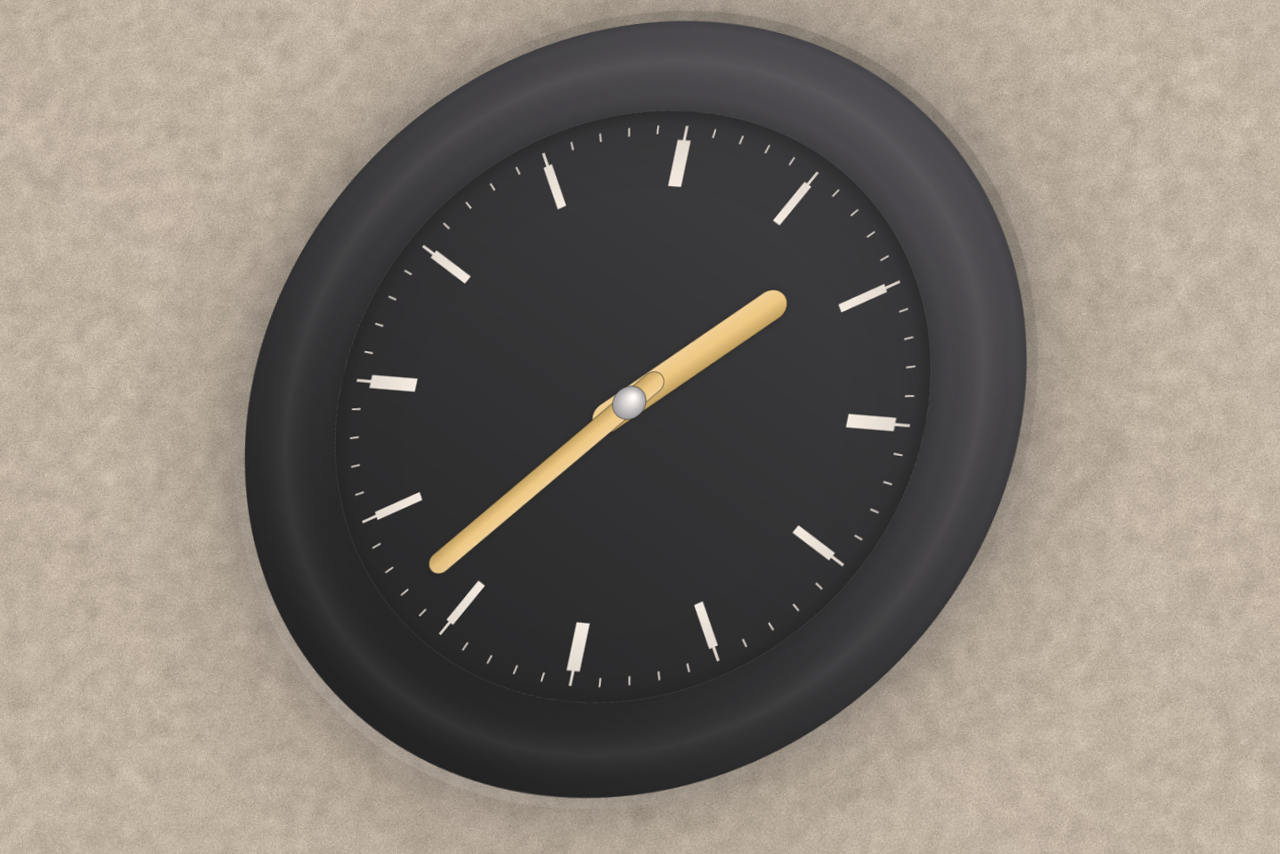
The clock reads 1.37
